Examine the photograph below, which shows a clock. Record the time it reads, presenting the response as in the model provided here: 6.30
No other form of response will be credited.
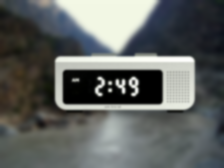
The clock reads 2.49
